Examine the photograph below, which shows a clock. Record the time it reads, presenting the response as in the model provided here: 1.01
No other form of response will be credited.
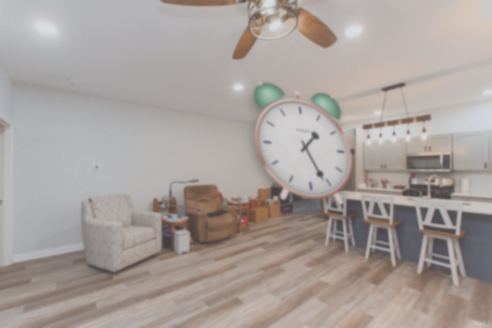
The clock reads 1.26
